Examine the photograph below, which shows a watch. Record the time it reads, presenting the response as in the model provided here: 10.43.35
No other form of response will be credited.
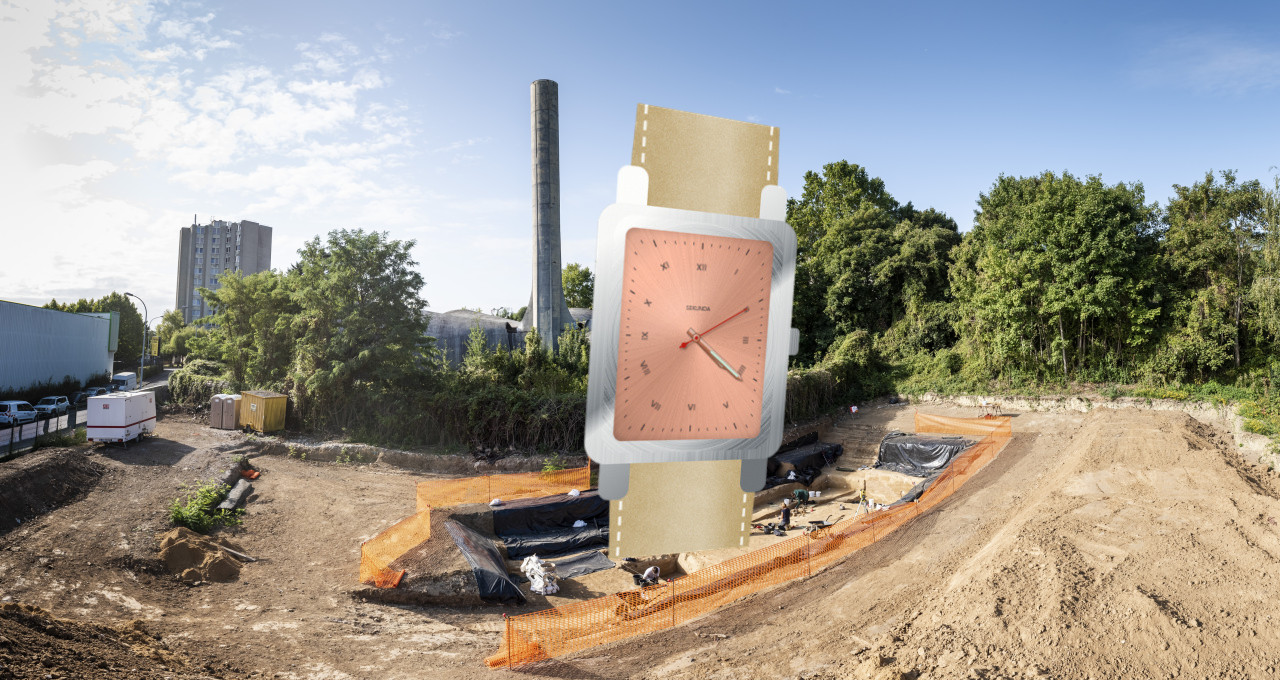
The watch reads 4.21.10
